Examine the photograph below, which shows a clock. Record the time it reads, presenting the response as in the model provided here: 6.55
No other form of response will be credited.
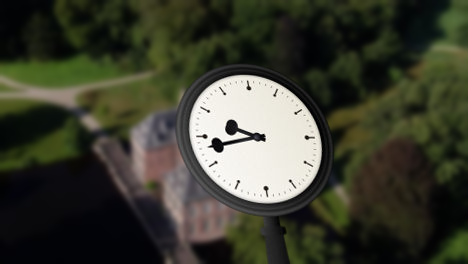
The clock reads 9.43
